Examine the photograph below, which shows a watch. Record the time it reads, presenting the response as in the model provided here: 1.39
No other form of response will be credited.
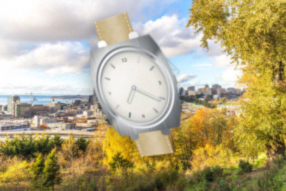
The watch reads 7.21
